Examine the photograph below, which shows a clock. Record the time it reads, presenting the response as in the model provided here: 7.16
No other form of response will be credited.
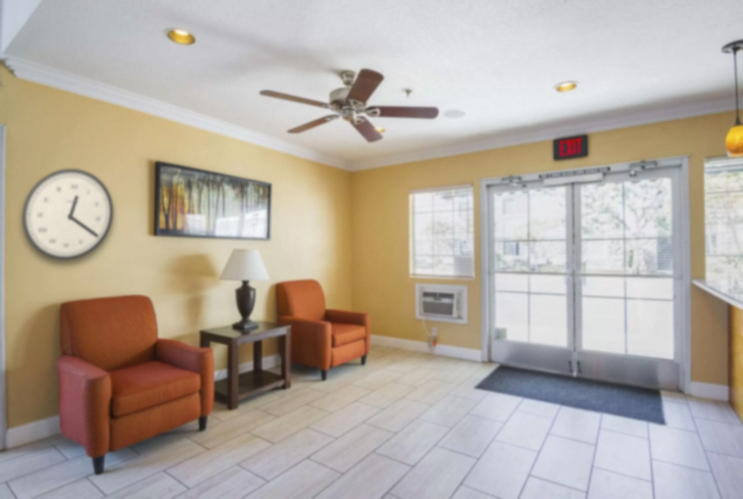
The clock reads 12.20
